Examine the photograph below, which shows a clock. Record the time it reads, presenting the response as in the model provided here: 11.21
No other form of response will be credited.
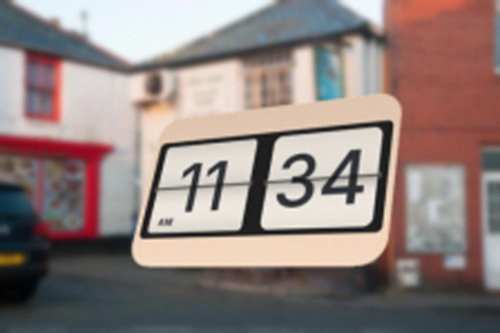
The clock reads 11.34
